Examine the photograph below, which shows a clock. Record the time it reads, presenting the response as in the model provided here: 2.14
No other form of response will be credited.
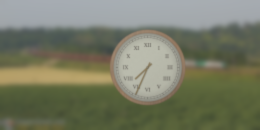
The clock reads 7.34
